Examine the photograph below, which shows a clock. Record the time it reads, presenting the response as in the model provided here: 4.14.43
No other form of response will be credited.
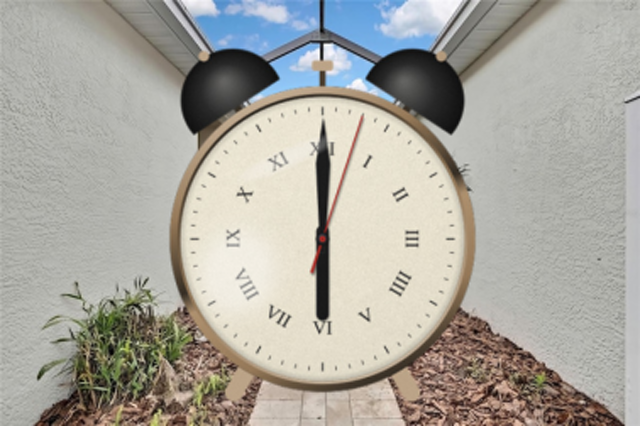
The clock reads 6.00.03
